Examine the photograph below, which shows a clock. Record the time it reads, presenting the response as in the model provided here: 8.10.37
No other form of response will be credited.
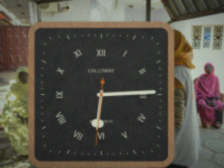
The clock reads 6.14.31
